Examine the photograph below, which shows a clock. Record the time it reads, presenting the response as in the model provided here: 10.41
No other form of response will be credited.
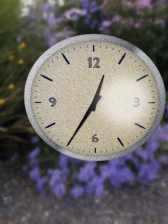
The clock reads 12.35
